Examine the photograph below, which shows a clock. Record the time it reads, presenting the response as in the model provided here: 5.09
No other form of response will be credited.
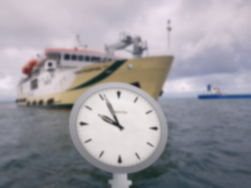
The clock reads 9.56
